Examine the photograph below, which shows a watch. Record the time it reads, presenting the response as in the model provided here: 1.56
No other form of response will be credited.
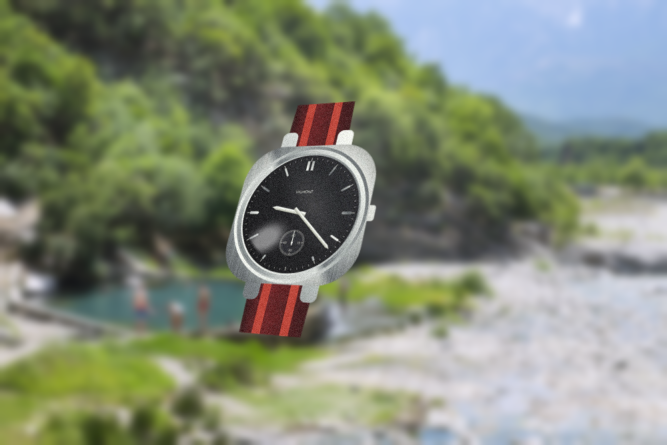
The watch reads 9.22
